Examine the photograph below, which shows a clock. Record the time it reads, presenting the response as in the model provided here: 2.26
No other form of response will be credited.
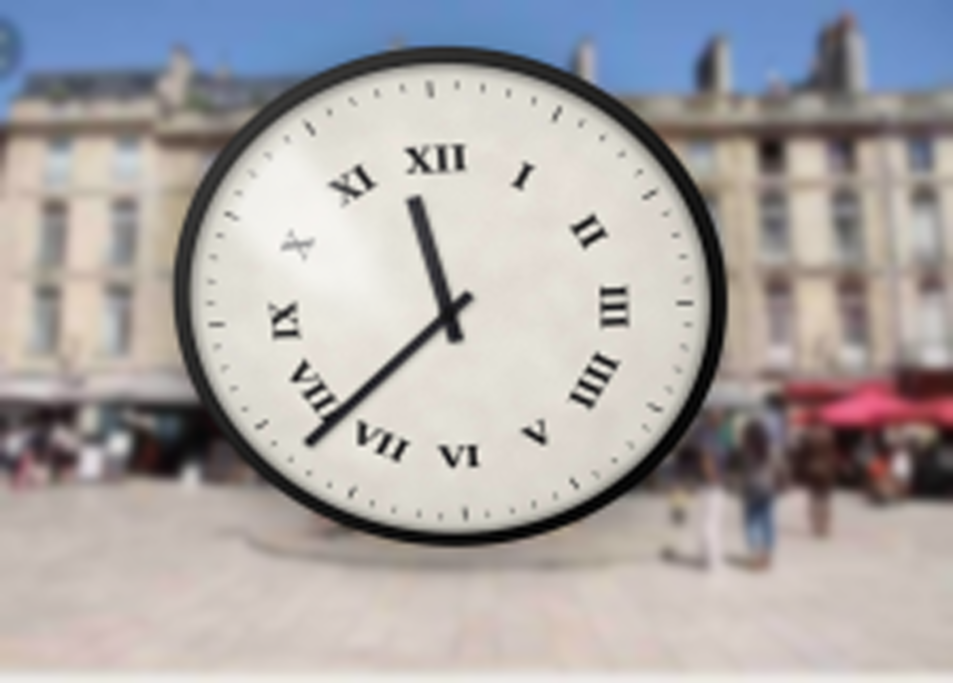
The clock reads 11.38
